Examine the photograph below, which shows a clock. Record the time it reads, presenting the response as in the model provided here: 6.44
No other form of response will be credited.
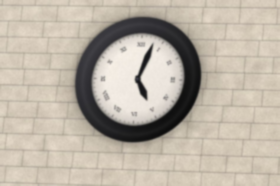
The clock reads 5.03
